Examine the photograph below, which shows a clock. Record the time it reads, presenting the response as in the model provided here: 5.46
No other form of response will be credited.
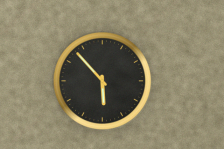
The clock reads 5.53
